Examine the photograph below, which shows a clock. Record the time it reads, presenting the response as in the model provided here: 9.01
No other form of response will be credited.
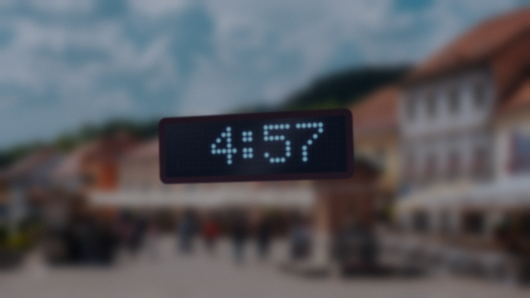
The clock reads 4.57
